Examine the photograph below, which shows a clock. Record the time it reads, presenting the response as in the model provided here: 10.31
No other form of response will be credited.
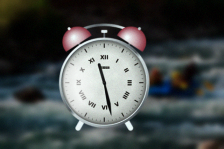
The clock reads 11.28
